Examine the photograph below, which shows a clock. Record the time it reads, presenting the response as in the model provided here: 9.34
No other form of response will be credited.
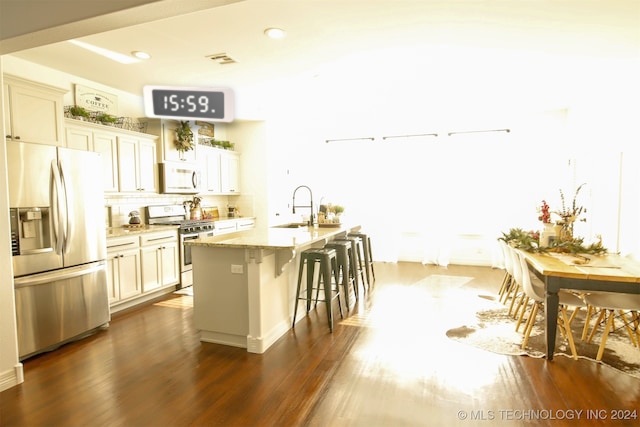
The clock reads 15.59
